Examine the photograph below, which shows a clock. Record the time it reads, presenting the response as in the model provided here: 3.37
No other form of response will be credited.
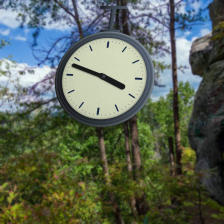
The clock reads 3.48
